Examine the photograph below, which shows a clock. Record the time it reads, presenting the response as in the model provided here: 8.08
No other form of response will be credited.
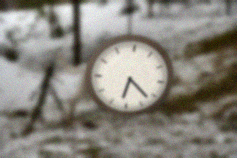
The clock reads 6.22
